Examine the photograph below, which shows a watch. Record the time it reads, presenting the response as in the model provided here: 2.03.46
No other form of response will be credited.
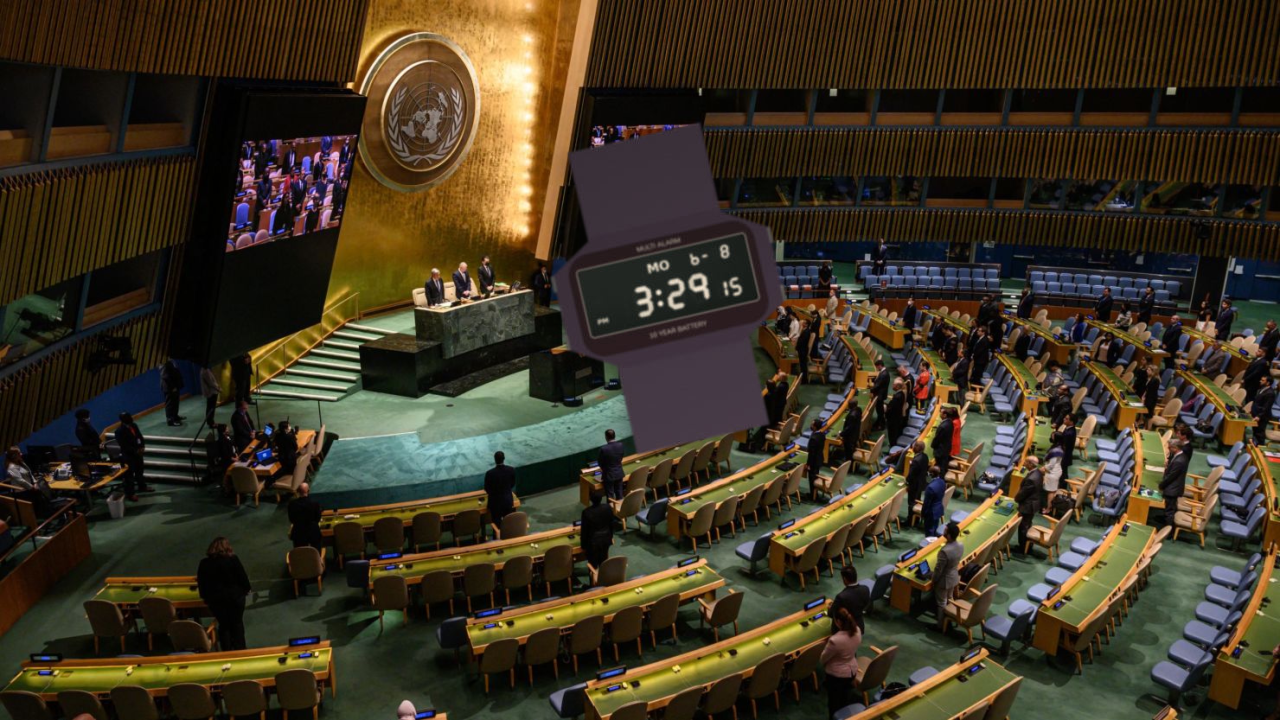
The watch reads 3.29.15
